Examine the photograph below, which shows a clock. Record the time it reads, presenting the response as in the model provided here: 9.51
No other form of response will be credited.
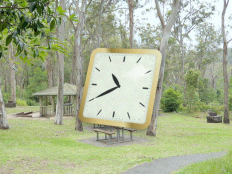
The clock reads 10.40
